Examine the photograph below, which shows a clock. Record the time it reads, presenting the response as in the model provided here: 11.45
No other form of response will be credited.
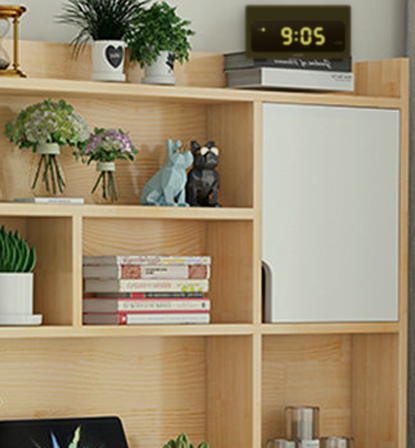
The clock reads 9.05
